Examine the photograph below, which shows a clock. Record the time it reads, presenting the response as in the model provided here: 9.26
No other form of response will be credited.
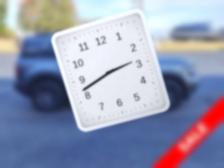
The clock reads 2.42
